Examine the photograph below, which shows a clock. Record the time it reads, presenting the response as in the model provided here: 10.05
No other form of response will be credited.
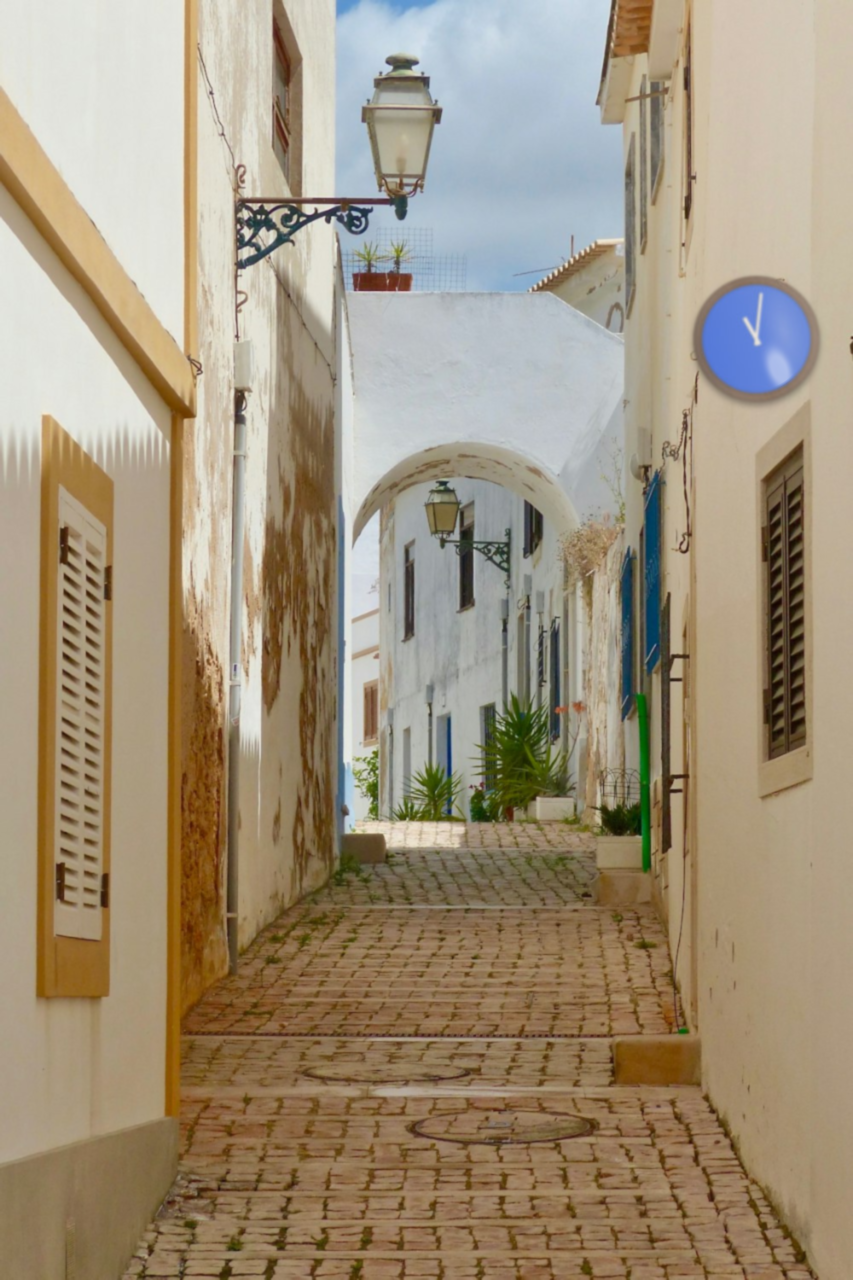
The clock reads 11.01
